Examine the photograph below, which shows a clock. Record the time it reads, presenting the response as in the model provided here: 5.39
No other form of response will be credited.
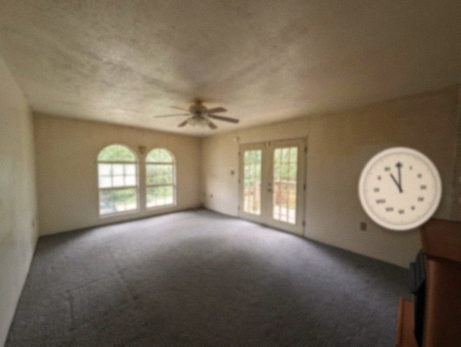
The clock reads 11.00
